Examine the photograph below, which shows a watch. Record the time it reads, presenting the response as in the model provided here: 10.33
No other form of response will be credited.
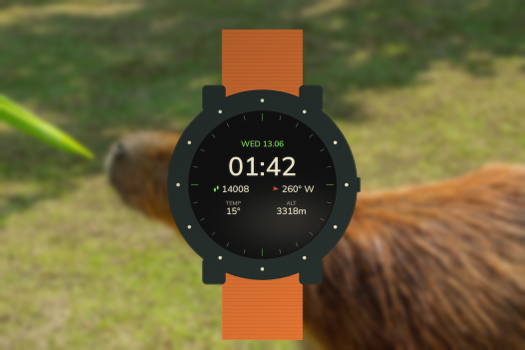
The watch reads 1.42
